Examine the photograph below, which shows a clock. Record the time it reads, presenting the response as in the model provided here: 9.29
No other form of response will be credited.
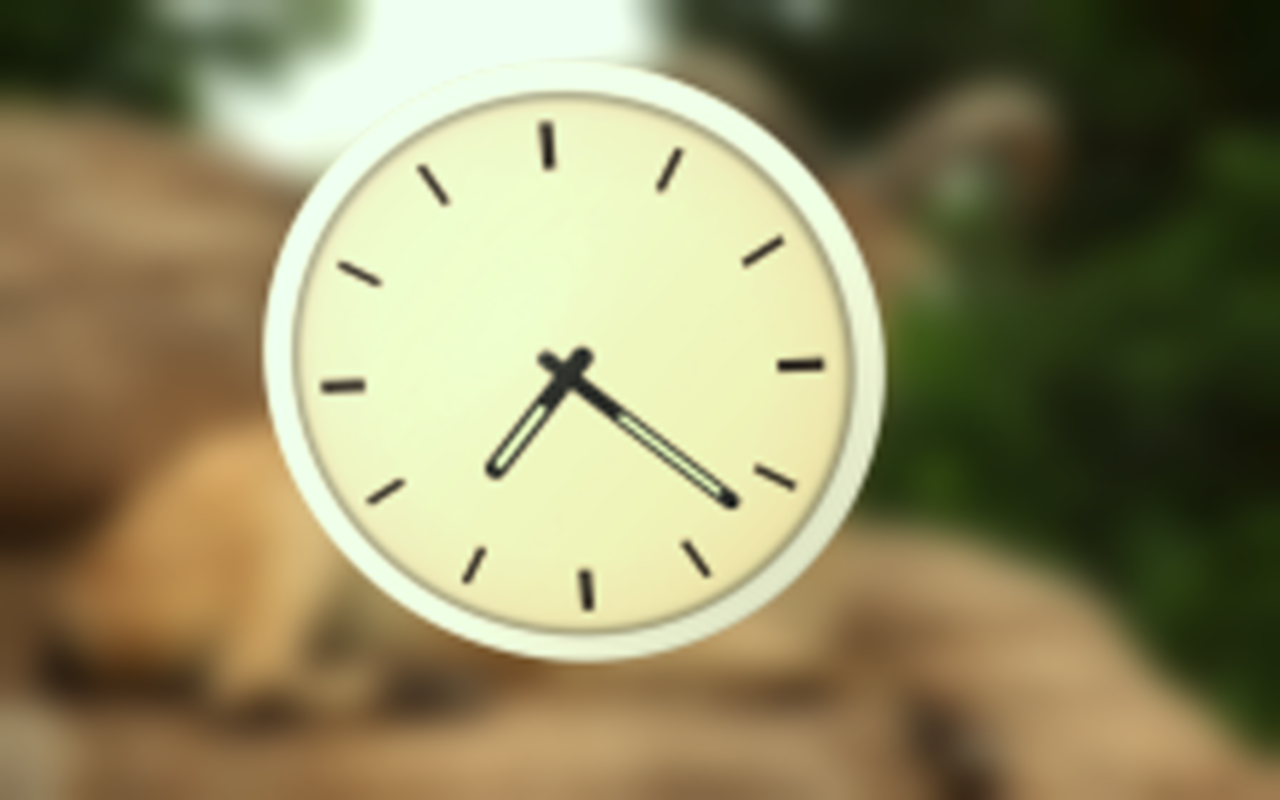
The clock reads 7.22
